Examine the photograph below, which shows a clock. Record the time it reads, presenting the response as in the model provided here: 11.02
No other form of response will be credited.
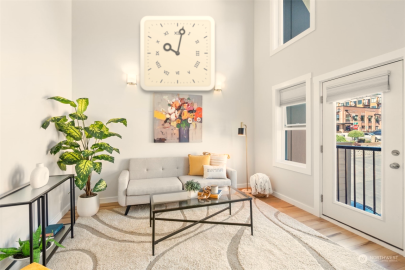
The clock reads 10.02
